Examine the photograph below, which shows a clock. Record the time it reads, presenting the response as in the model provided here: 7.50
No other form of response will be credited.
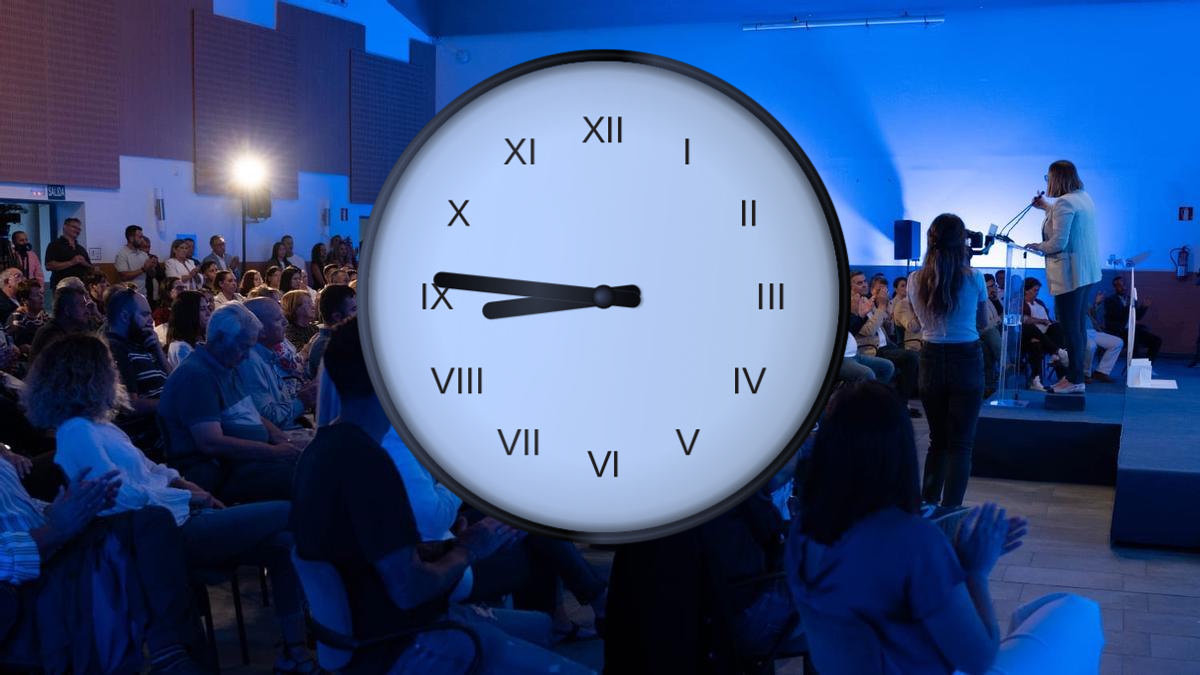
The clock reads 8.46
